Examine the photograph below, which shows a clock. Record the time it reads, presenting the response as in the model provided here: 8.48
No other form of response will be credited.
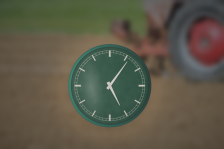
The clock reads 5.06
